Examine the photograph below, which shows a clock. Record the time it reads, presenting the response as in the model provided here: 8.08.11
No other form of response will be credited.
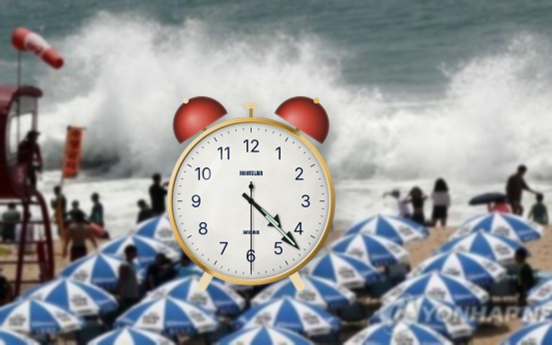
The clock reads 4.22.30
